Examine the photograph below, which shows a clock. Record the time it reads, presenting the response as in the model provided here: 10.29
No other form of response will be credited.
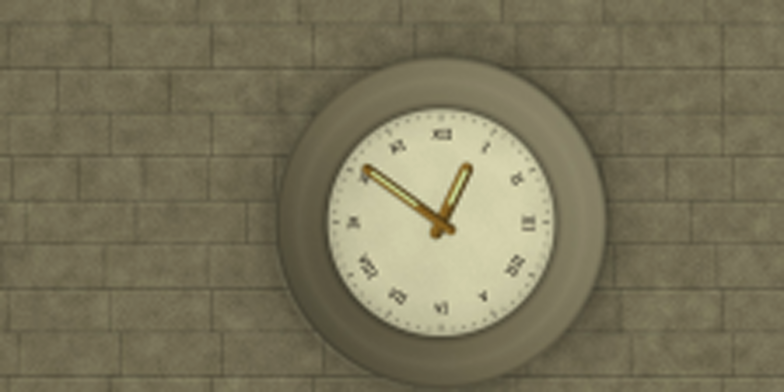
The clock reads 12.51
